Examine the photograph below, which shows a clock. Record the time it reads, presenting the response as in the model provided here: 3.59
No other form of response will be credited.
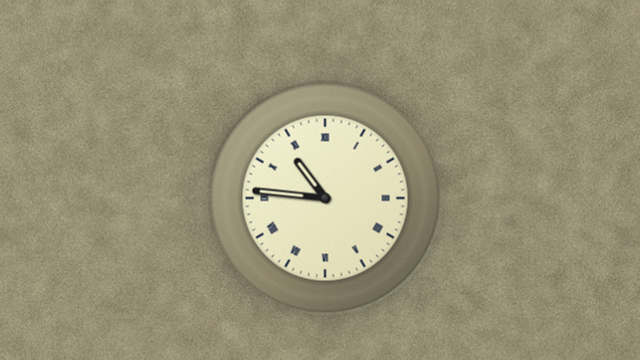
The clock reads 10.46
